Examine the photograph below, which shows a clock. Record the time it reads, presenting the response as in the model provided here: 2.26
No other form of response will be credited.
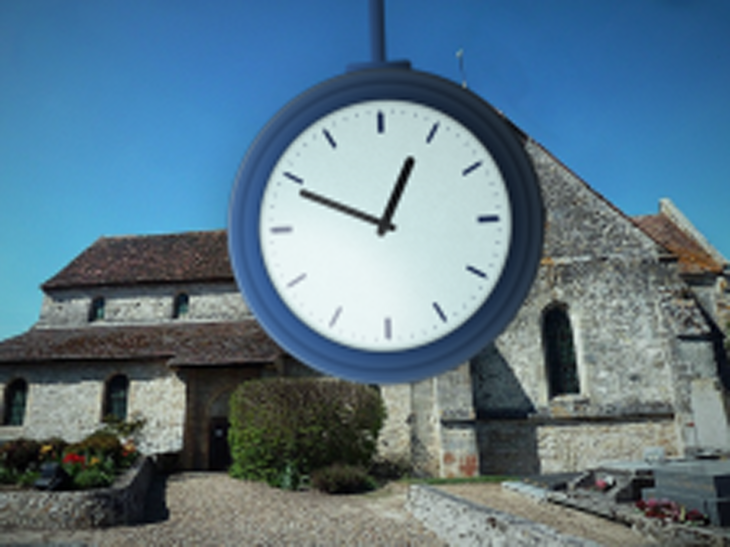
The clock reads 12.49
